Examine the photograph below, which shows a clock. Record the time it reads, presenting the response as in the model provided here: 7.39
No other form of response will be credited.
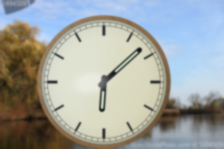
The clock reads 6.08
